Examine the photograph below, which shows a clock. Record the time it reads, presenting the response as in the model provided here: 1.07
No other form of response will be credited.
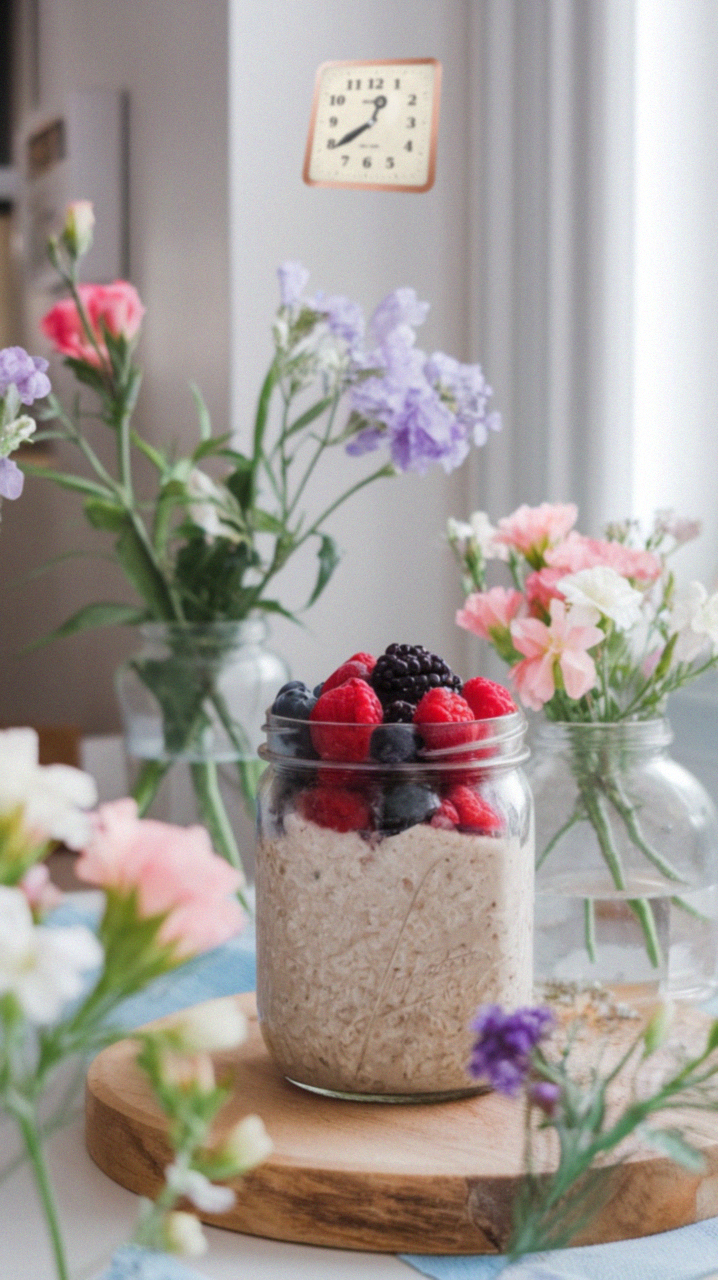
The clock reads 12.39
